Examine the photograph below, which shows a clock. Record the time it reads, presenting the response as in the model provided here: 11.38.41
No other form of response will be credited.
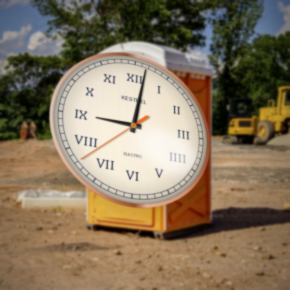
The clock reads 9.01.38
